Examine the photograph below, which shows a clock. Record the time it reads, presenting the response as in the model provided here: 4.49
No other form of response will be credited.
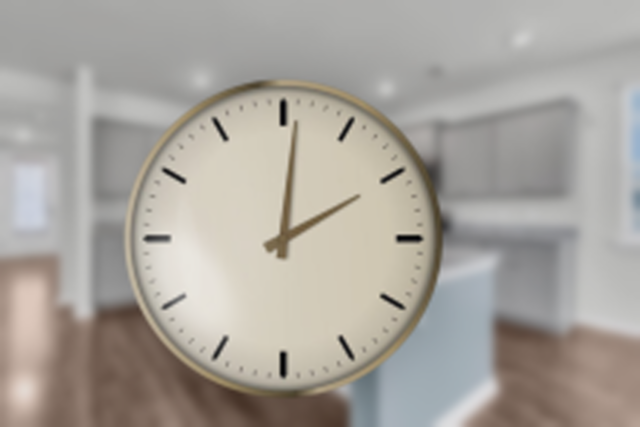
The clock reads 2.01
